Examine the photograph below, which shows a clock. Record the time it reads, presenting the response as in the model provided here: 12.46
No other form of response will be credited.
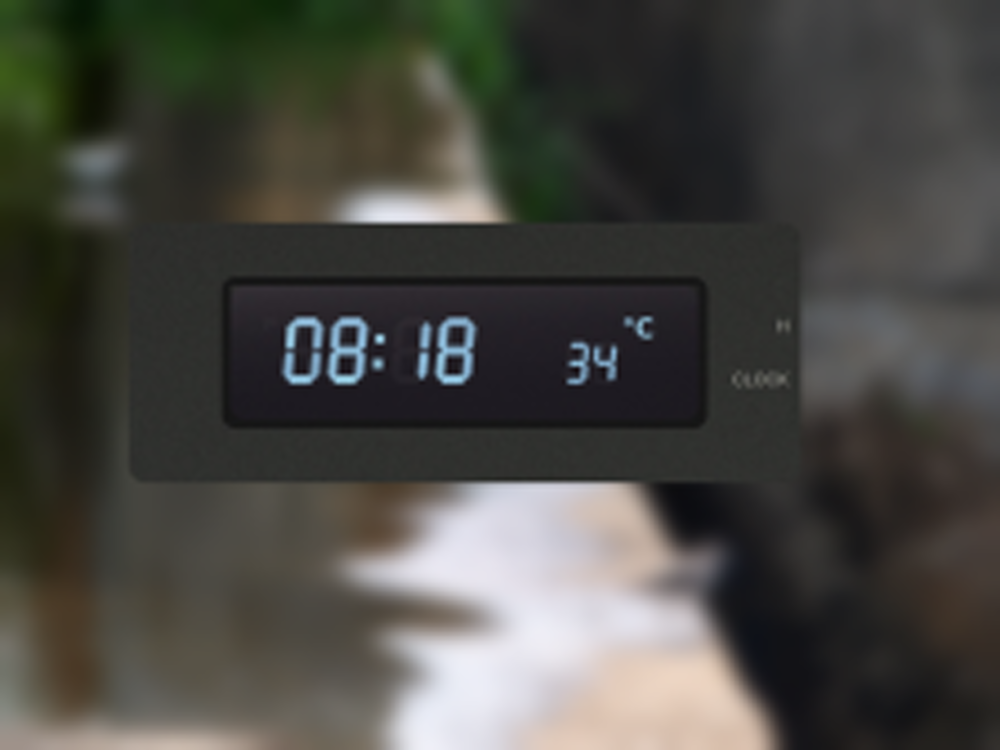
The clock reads 8.18
